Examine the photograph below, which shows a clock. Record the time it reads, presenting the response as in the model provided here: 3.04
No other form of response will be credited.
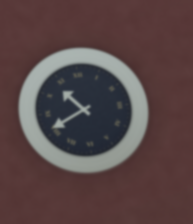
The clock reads 10.41
